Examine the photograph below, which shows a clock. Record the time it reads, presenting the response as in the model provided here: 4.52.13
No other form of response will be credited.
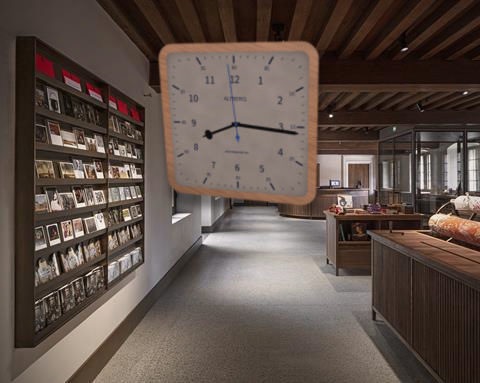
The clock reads 8.15.59
